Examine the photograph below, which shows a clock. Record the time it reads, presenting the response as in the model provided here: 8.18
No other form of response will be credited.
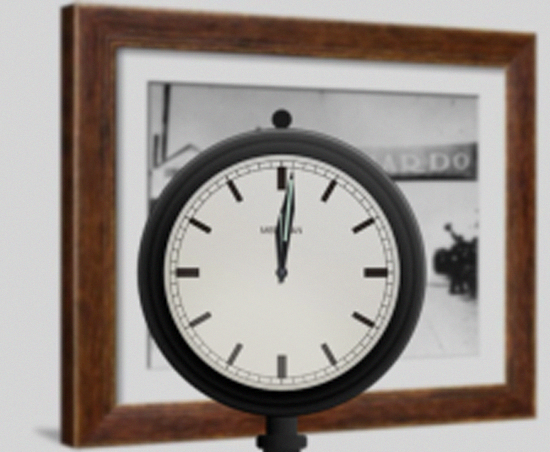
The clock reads 12.01
